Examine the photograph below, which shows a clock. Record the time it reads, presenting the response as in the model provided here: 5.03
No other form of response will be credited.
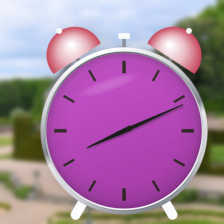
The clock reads 8.11
